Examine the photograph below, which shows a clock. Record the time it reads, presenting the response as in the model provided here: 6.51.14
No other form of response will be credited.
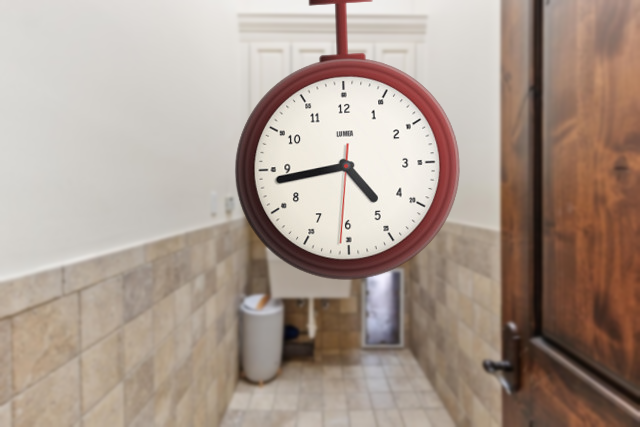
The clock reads 4.43.31
